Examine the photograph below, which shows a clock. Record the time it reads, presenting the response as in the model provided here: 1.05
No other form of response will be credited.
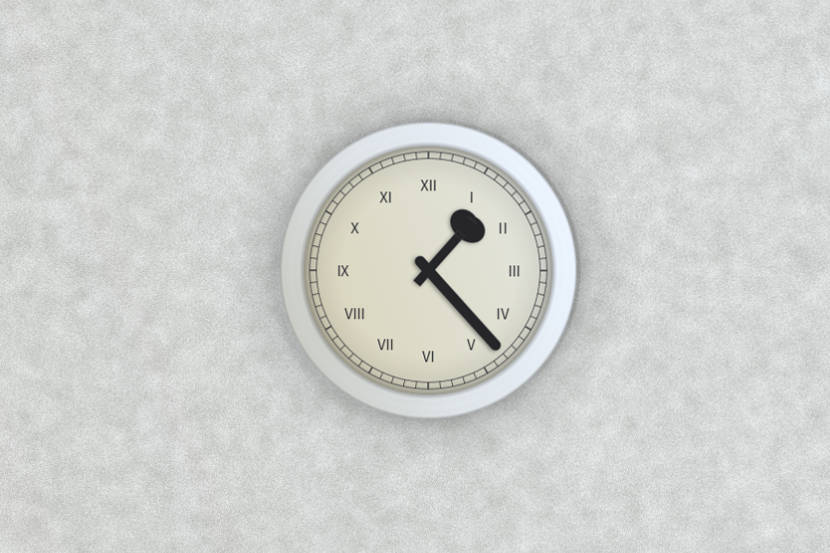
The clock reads 1.23
